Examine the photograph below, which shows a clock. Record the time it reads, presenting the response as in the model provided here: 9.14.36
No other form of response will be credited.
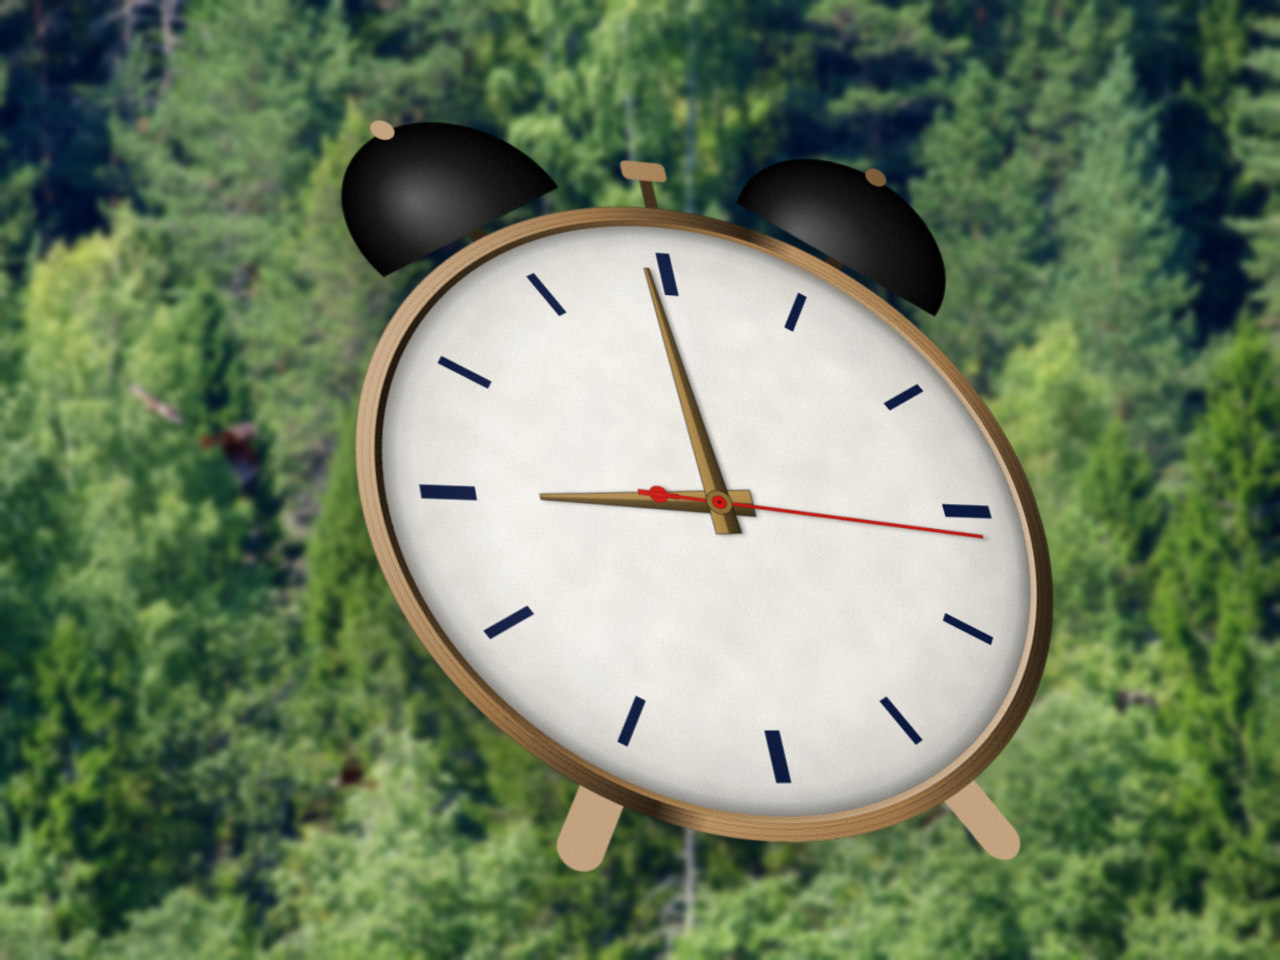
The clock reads 8.59.16
